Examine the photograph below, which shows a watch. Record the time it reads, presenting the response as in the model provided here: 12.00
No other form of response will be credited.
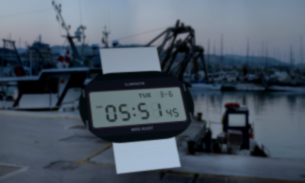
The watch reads 5.51
